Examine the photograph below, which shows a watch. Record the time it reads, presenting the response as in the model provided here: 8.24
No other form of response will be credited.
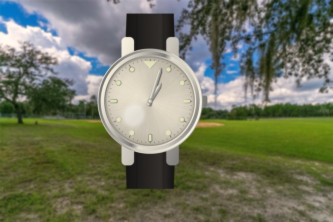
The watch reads 1.03
